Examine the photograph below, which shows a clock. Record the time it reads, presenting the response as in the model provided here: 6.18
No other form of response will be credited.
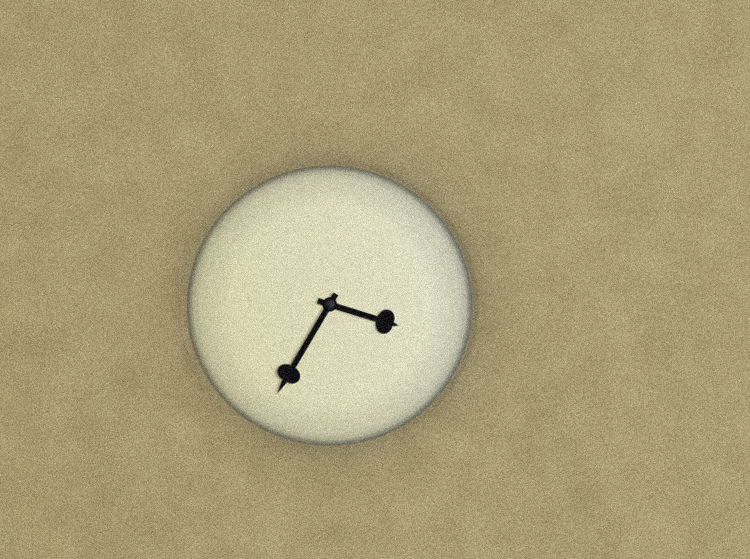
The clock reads 3.35
